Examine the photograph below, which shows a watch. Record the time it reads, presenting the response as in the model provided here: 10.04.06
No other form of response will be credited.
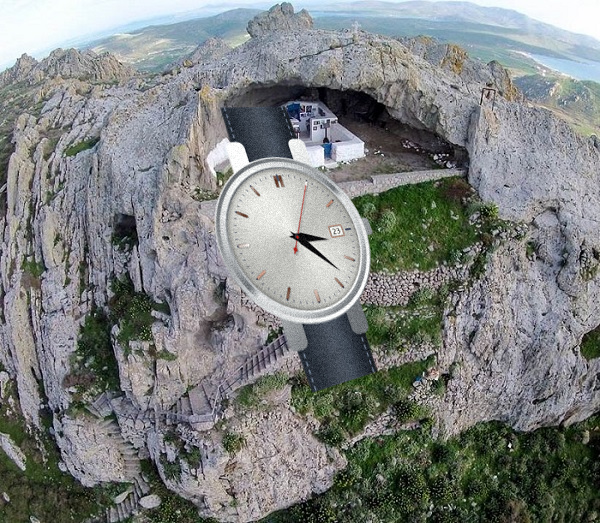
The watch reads 3.23.05
